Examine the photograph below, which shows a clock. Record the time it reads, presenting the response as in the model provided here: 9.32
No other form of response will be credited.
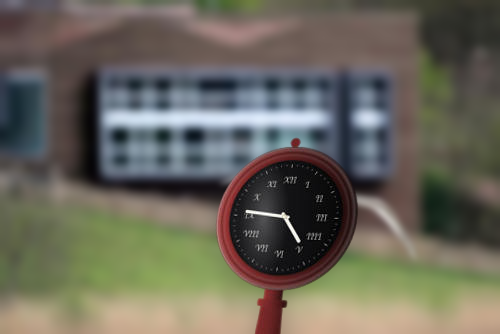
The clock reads 4.46
